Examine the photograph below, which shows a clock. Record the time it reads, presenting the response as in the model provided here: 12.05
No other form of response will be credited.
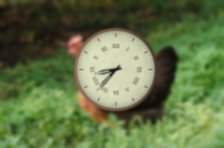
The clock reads 8.37
